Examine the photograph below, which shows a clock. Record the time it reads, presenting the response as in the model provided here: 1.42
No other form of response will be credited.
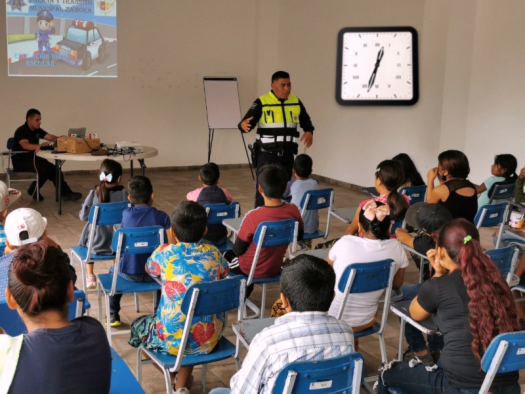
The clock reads 12.33
